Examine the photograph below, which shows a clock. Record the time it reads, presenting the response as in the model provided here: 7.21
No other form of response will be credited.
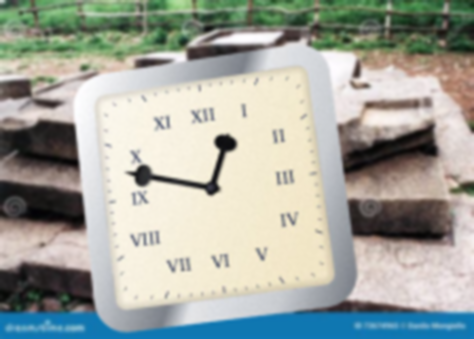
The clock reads 12.48
